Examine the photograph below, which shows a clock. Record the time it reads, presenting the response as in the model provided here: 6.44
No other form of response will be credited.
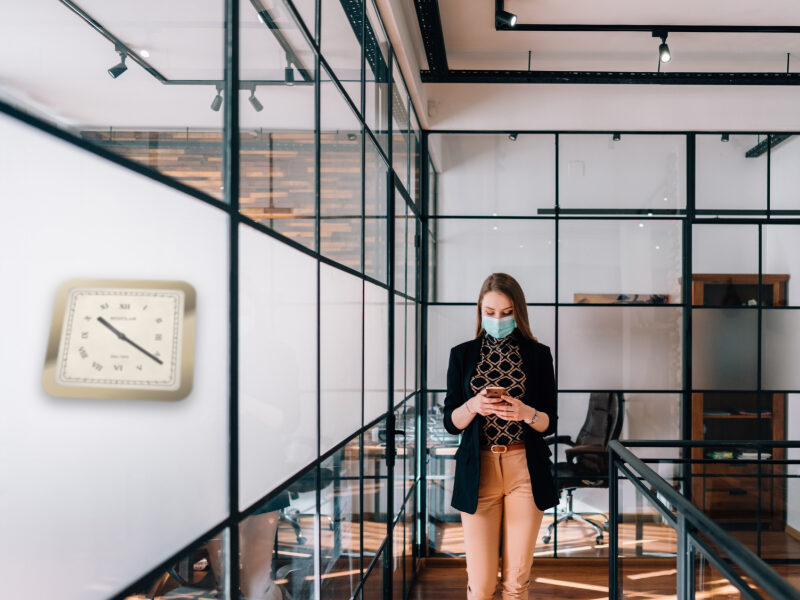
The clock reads 10.21
